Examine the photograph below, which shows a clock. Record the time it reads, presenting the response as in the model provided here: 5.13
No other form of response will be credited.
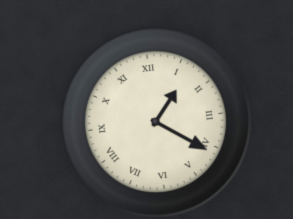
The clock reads 1.21
